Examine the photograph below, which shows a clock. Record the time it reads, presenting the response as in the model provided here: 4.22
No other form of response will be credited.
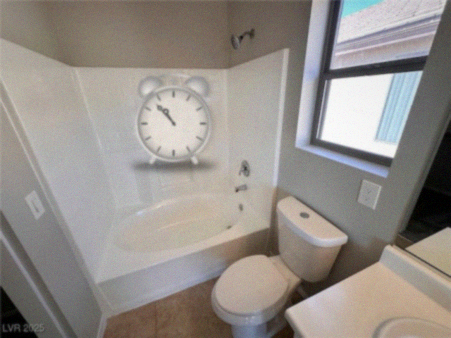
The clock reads 10.53
